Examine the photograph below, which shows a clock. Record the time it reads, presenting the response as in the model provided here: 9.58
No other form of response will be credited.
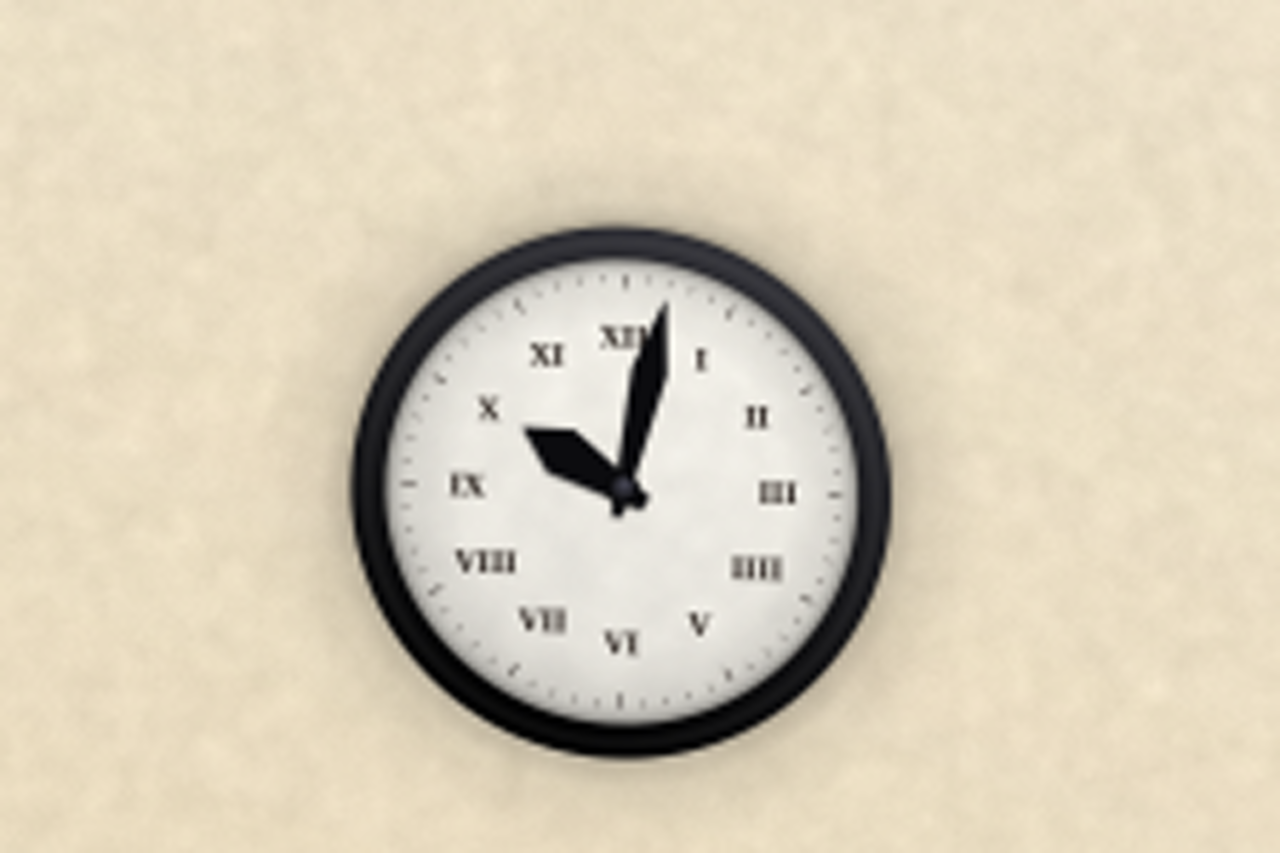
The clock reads 10.02
